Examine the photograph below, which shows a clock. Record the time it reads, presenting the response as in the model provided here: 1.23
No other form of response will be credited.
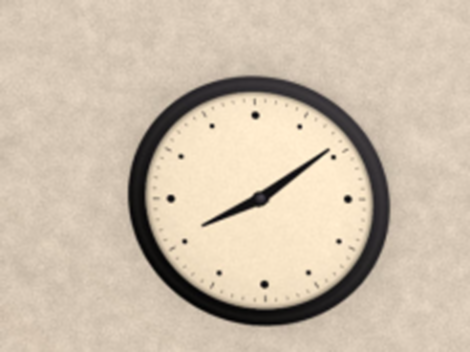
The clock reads 8.09
